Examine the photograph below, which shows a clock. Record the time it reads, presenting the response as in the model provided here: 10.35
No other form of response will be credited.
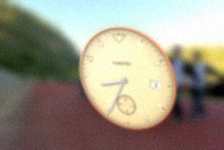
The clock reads 8.35
